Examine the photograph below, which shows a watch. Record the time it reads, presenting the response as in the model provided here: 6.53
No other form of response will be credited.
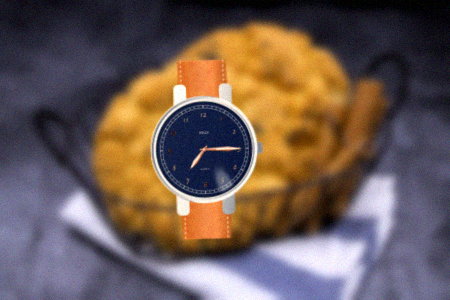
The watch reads 7.15
